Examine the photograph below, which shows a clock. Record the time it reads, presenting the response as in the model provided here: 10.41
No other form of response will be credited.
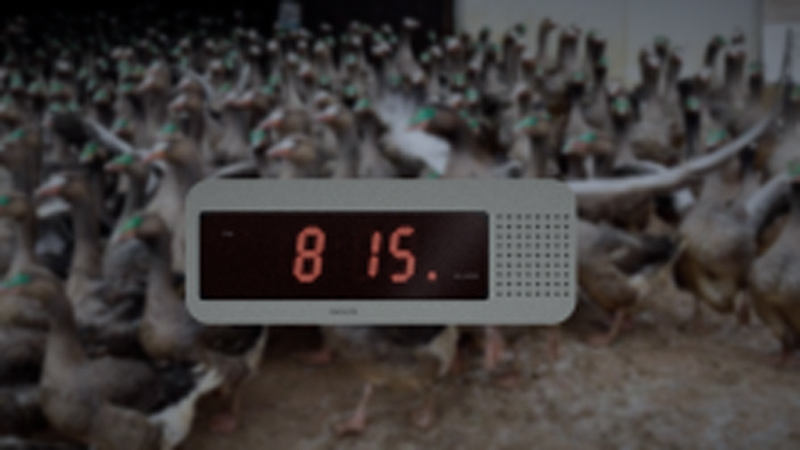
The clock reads 8.15
